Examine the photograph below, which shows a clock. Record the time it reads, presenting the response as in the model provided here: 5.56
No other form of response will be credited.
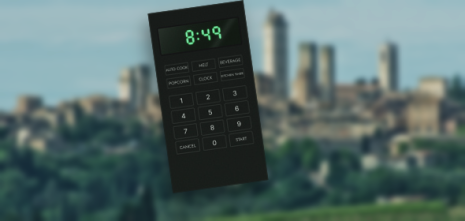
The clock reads 8.49
